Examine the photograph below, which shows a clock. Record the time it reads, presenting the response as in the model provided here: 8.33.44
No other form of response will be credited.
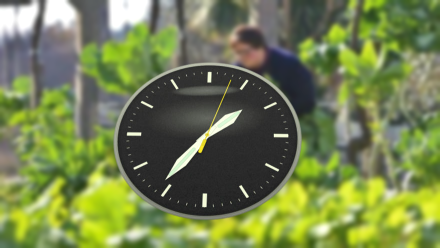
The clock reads 1.36.03
